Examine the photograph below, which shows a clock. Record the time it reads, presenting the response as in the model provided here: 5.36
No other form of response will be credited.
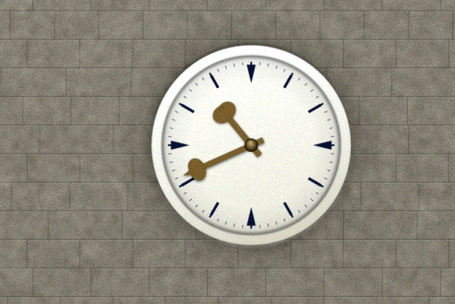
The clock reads 10.41
